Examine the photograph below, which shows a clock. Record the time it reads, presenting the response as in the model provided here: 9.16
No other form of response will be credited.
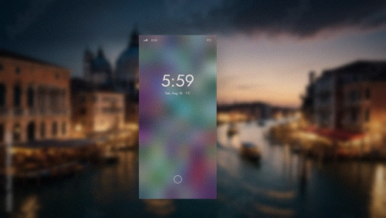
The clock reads 5.59
